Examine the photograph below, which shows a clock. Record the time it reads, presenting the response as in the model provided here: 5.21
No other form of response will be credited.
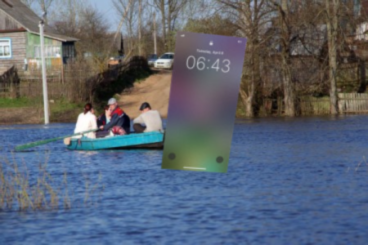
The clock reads 6.43
